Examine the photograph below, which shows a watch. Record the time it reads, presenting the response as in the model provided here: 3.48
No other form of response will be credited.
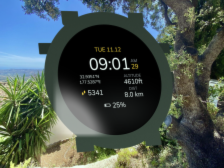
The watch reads 9.01
